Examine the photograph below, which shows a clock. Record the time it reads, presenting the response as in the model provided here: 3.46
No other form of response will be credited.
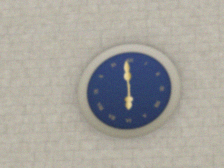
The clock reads 5.59
